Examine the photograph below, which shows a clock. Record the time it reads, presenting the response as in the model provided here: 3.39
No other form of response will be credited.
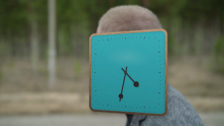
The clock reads 4.32
